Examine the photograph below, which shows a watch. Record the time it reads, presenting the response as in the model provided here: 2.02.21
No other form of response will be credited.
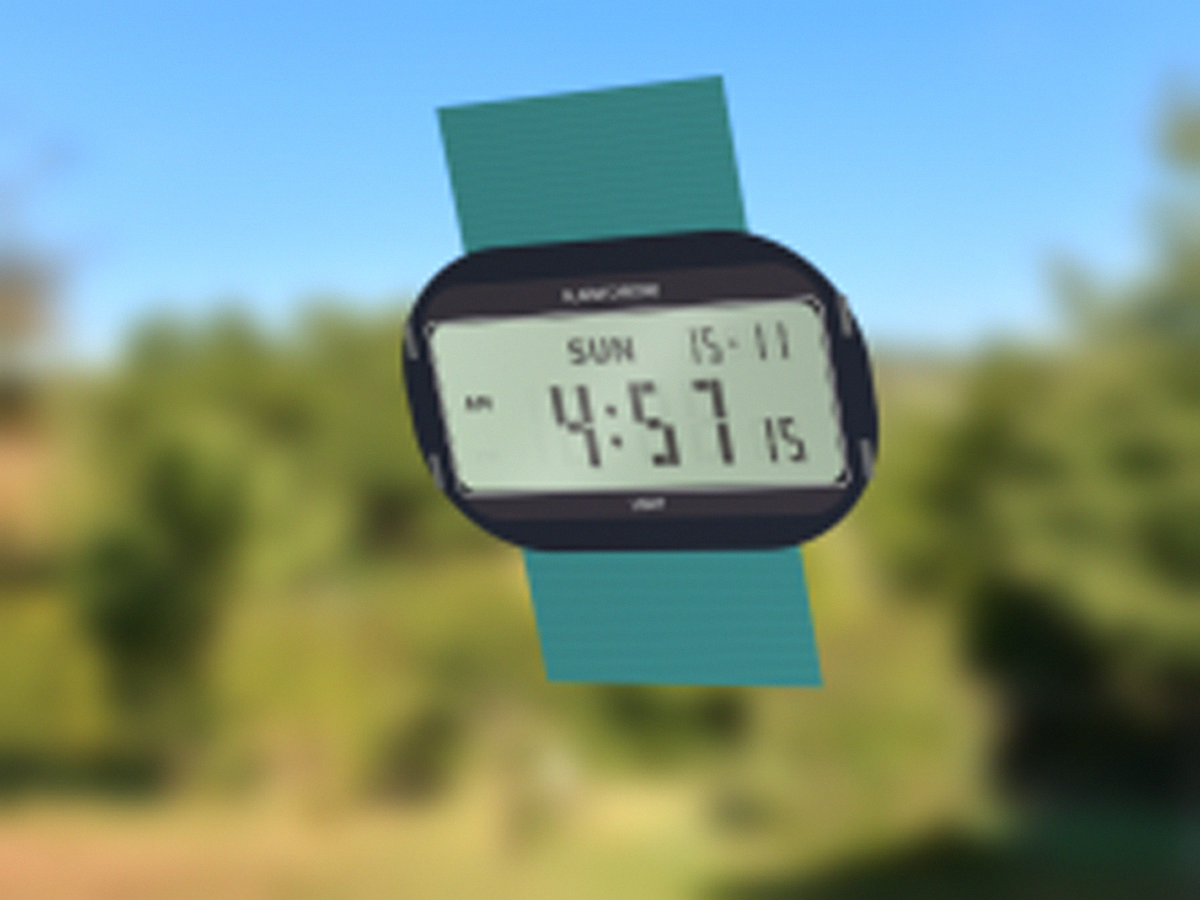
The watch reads 4.57.15
